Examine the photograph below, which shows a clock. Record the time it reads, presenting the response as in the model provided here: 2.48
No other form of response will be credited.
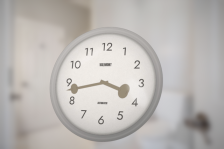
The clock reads 3.43
